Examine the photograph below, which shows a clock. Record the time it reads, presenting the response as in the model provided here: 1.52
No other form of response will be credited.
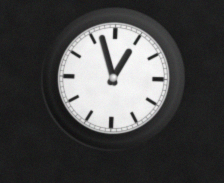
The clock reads 12.57
